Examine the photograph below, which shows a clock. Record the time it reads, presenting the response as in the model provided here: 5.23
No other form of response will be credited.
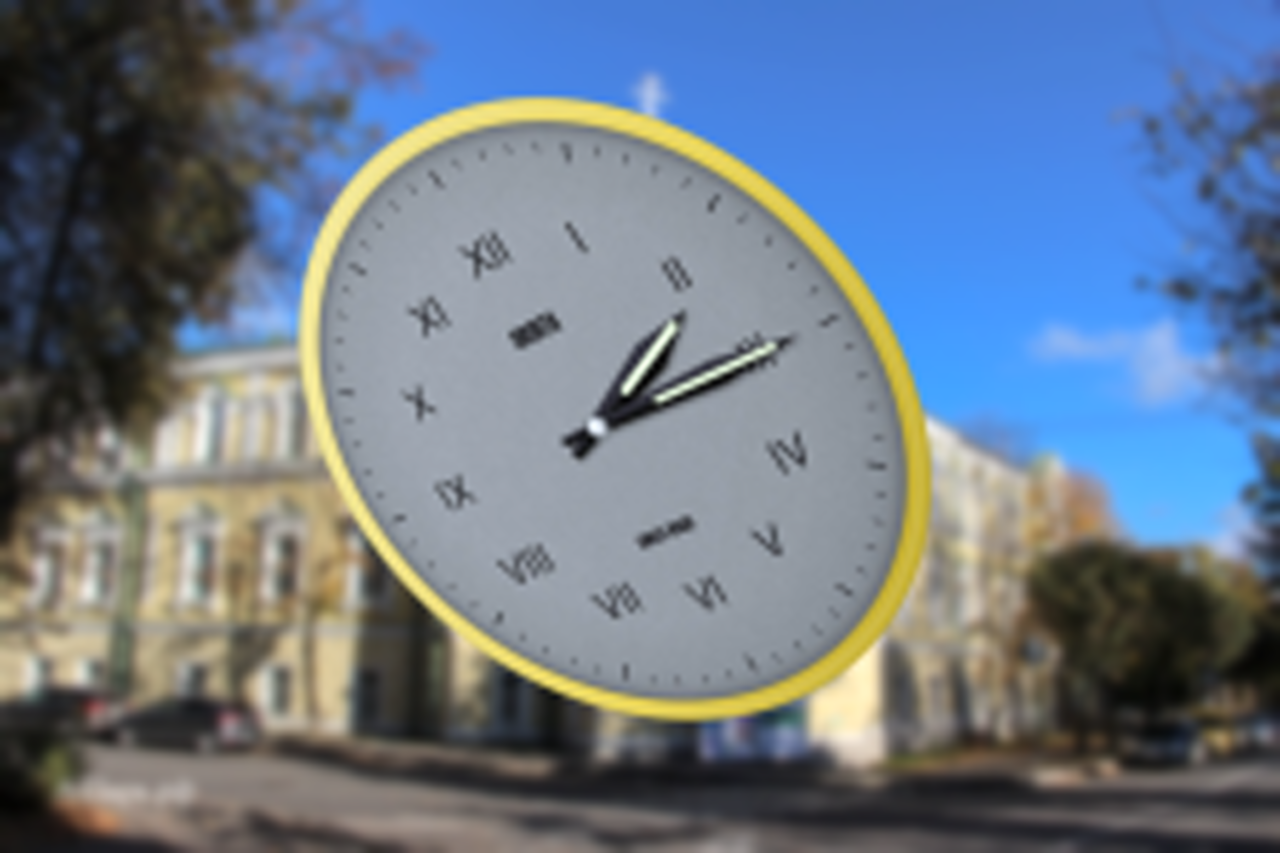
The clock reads 2.15
